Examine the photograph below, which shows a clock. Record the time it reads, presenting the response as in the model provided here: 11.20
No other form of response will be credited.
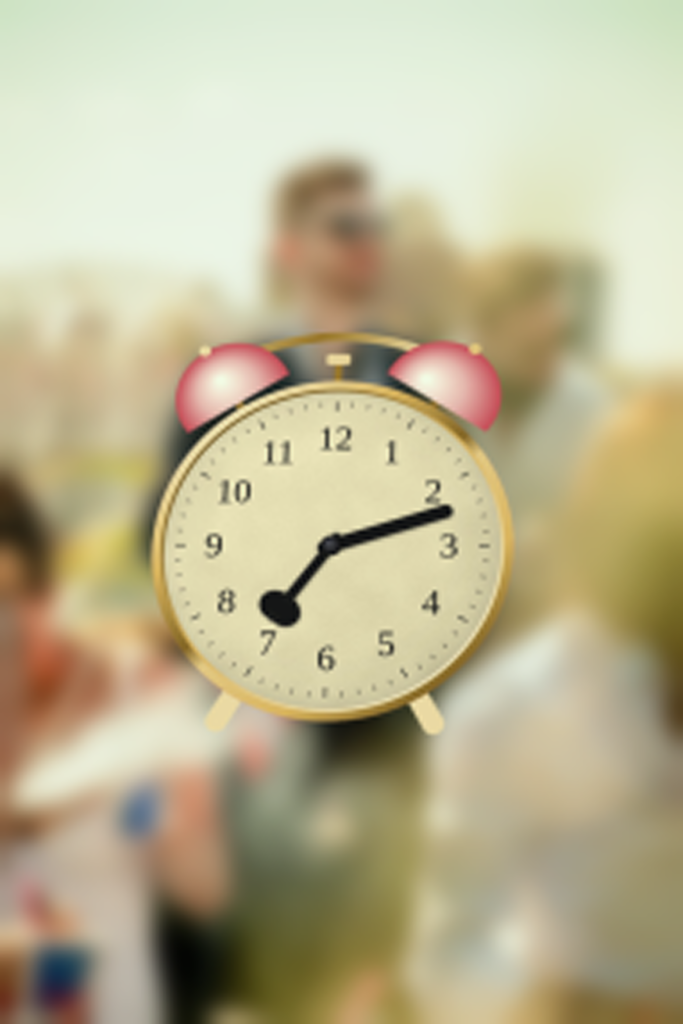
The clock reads 7.12
